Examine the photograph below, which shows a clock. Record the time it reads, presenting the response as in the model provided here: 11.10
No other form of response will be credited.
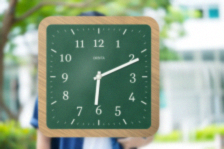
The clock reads 6.11
